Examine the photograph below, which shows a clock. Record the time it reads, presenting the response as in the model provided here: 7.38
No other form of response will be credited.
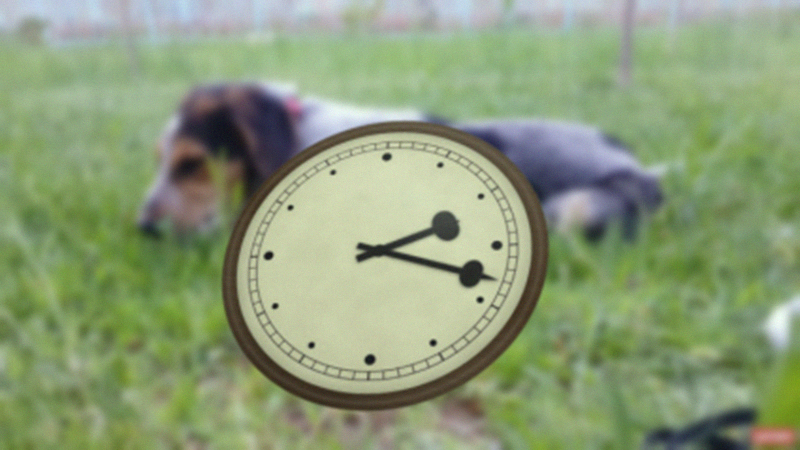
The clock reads 2.18
